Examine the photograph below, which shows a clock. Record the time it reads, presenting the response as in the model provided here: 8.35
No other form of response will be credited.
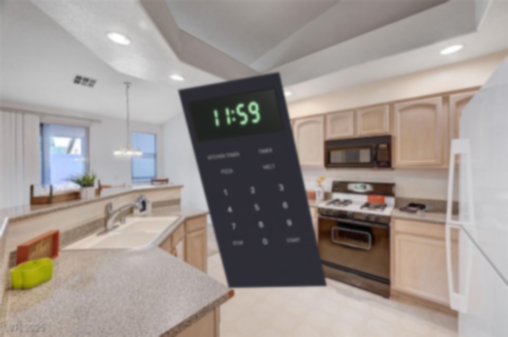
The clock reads 11.59
